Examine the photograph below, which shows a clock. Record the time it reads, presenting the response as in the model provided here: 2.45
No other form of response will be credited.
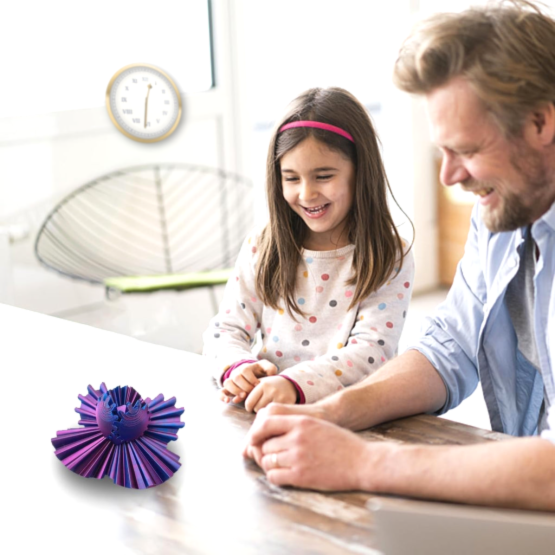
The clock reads 12.31
